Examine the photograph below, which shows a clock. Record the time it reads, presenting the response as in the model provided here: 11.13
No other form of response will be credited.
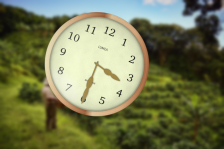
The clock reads 3.30
